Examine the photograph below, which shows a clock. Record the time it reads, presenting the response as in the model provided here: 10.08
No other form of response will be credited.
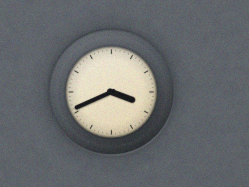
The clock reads 3.41
